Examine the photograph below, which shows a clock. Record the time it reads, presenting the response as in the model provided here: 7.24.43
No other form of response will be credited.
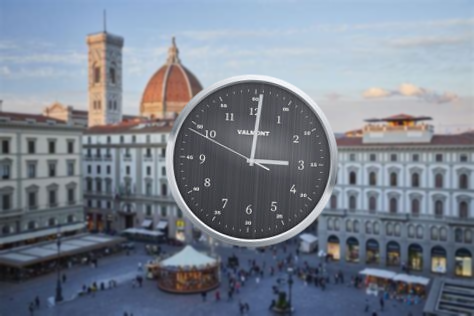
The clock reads 3.00.49
